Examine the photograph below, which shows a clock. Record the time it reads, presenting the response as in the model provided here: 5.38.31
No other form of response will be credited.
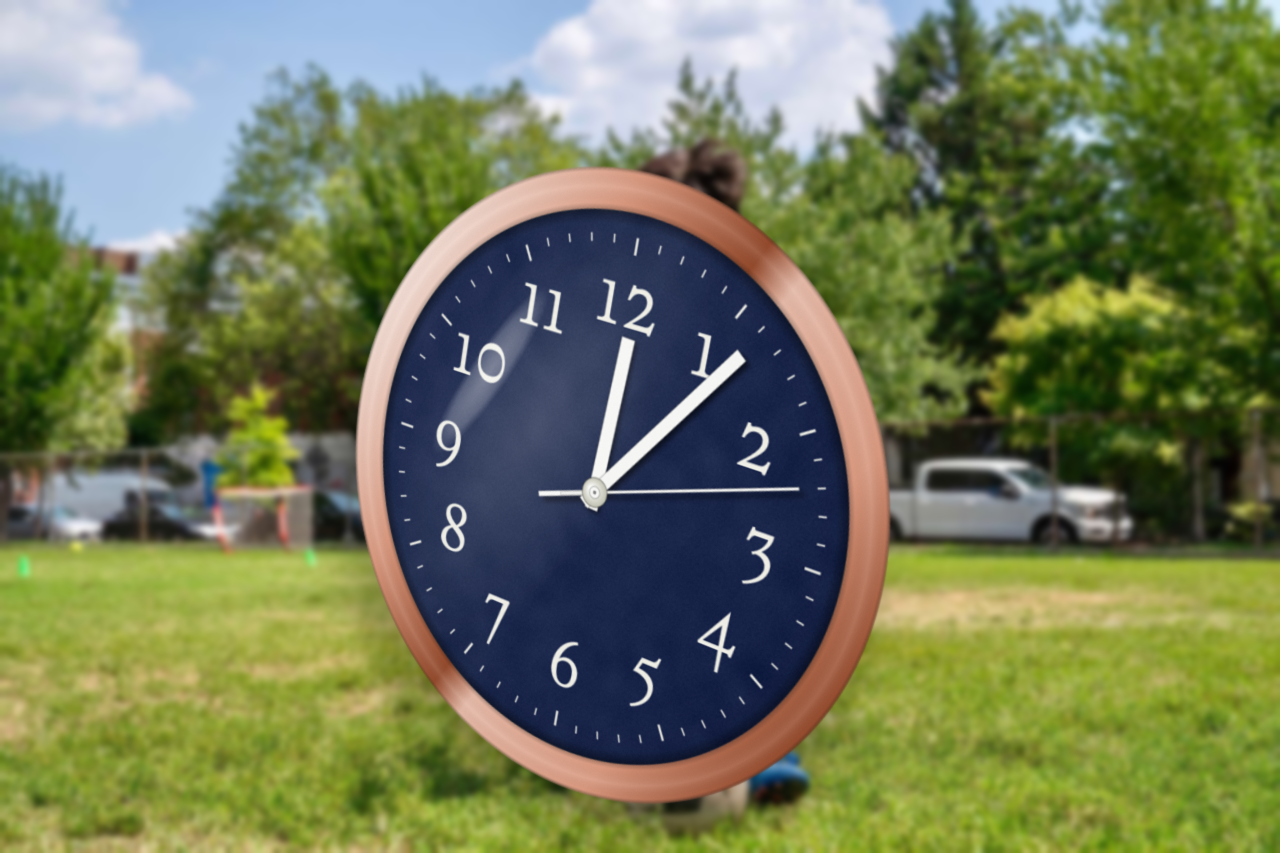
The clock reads 12.06.12
